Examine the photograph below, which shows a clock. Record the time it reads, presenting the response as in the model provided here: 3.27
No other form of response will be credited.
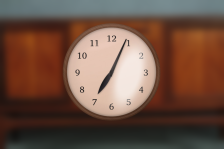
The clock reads 7.04
